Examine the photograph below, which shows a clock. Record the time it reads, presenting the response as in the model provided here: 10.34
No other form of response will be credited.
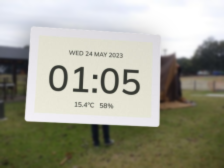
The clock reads 1.05
